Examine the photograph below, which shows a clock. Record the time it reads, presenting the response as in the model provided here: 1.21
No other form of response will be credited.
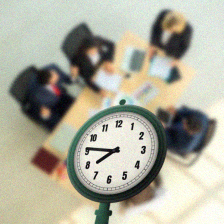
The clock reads 7.46
